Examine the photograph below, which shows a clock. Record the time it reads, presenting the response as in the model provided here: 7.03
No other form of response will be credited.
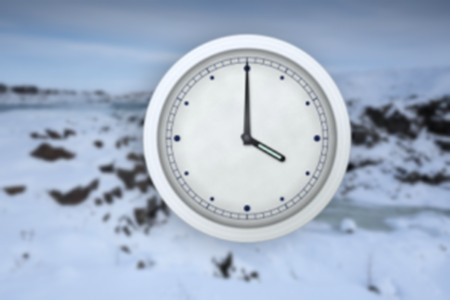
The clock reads 4.00
